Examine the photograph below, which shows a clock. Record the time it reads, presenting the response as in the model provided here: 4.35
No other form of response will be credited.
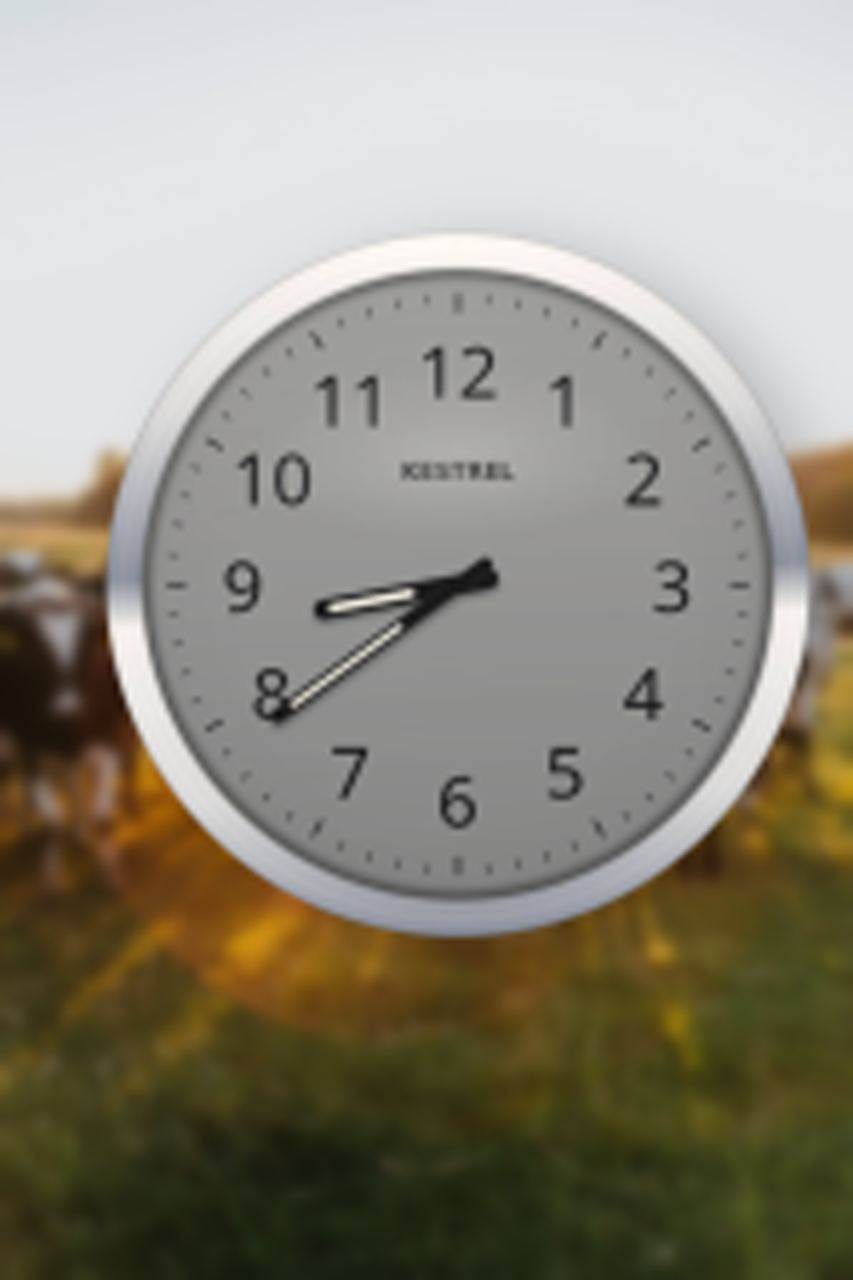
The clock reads 8.39
